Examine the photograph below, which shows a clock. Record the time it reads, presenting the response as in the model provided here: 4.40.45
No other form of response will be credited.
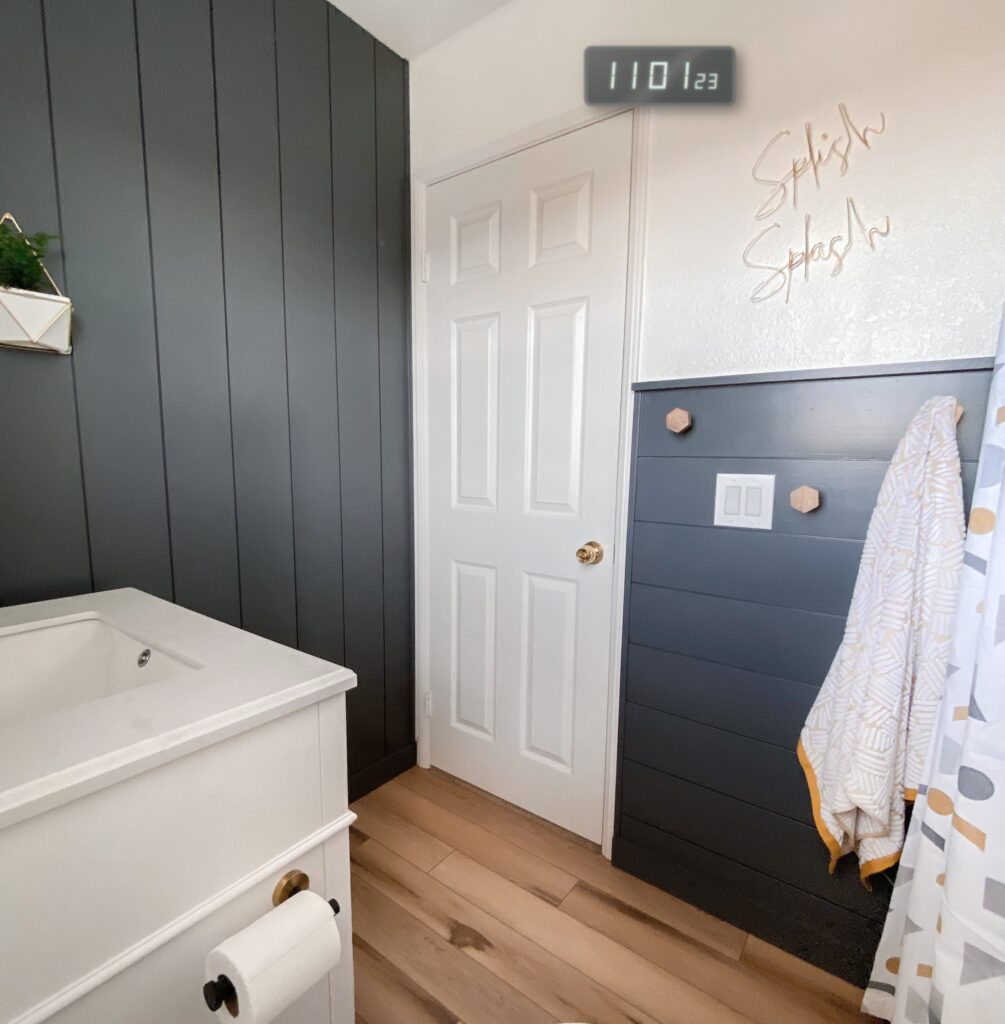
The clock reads 11.01.23
